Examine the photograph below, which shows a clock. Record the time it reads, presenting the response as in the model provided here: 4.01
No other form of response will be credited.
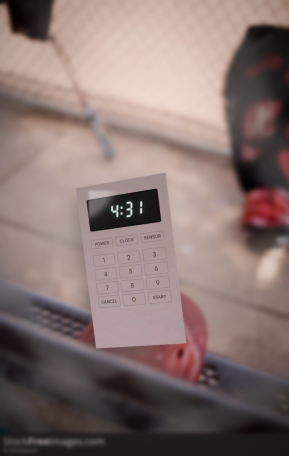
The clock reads 4.31
